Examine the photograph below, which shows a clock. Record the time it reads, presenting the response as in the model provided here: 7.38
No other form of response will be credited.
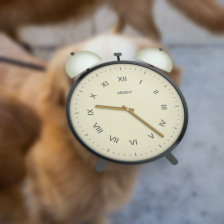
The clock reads 9.23
